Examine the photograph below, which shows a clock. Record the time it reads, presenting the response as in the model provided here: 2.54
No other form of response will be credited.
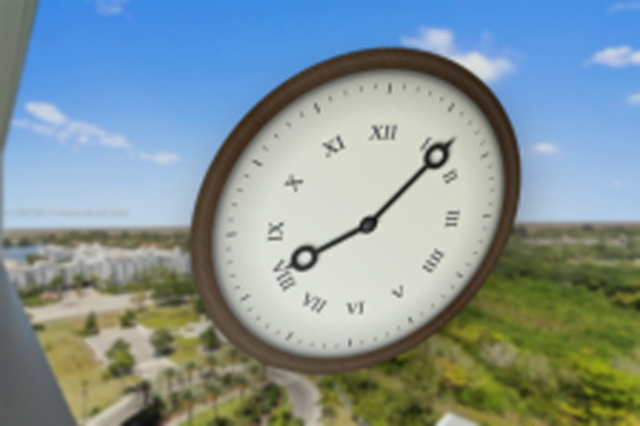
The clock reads 8.07
